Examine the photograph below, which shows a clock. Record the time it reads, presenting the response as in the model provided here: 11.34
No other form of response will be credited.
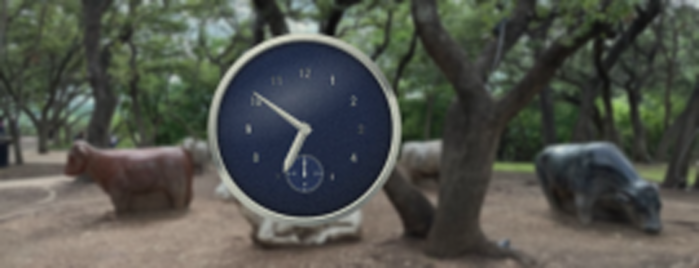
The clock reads 6.51
